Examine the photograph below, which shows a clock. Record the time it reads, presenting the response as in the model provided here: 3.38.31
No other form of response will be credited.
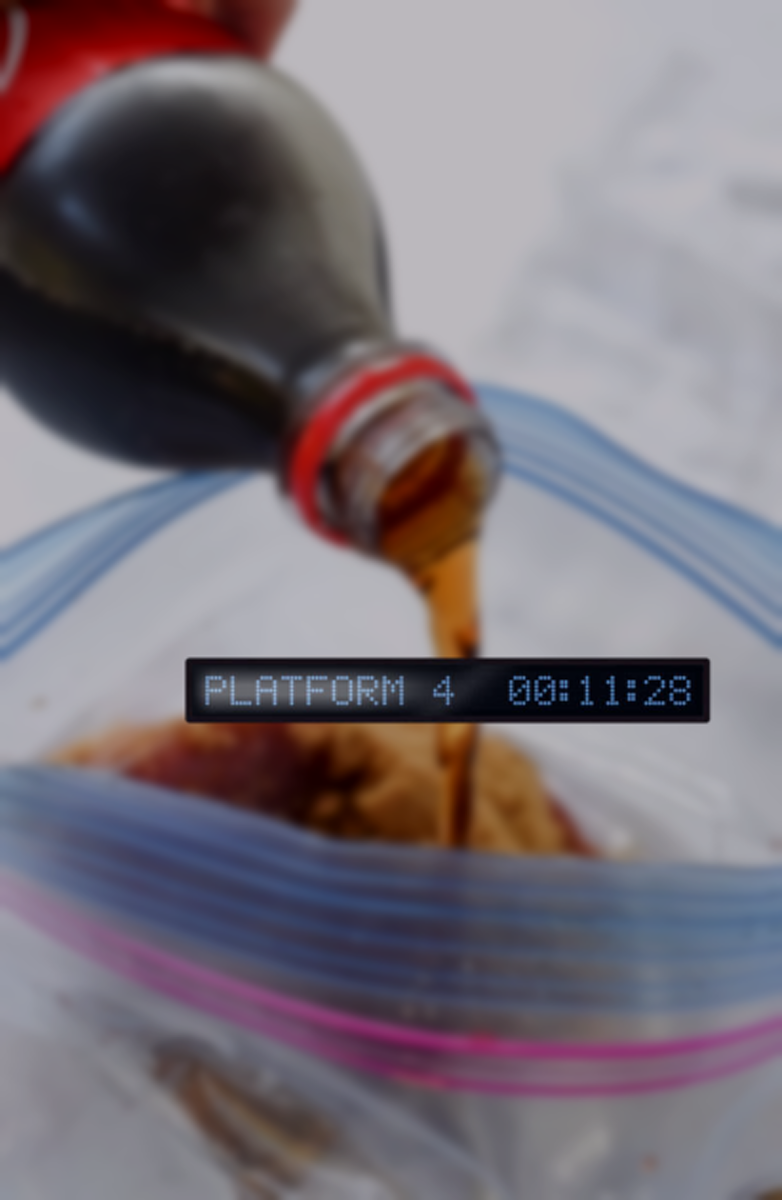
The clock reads 0.11.28
